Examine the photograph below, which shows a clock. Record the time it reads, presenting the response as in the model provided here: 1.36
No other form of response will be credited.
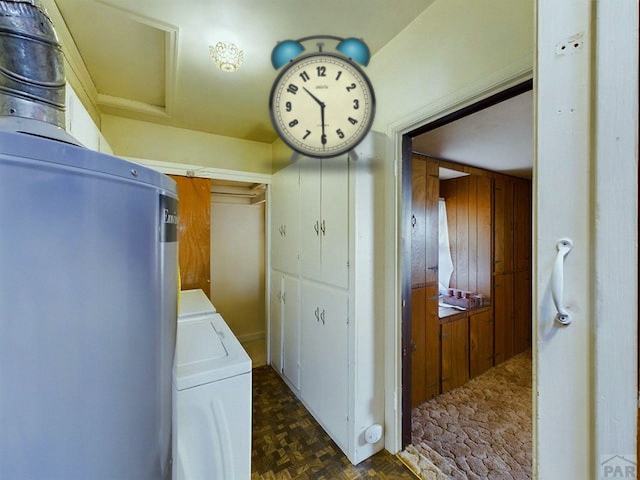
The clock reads 10.30
